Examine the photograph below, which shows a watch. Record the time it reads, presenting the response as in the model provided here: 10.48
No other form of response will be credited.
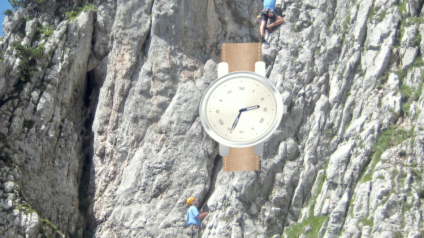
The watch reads 2.34
